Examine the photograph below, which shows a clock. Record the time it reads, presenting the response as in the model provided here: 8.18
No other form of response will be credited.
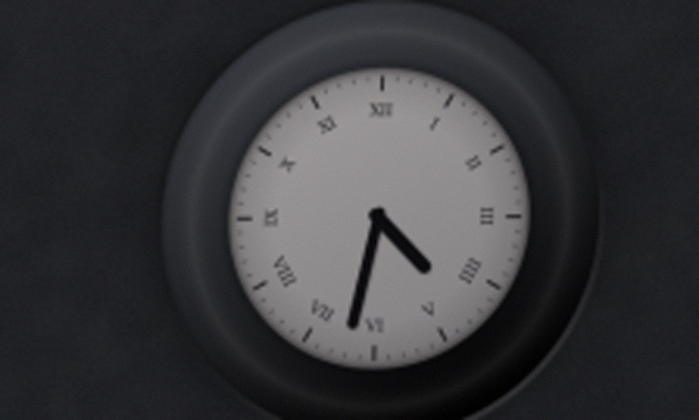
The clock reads 4.32
